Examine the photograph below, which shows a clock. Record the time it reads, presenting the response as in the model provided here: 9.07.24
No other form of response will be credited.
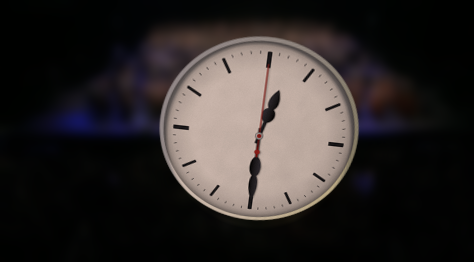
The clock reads 12.30.00
